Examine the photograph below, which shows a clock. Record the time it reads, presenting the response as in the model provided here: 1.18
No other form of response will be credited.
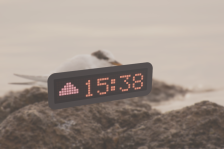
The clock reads 15.38
